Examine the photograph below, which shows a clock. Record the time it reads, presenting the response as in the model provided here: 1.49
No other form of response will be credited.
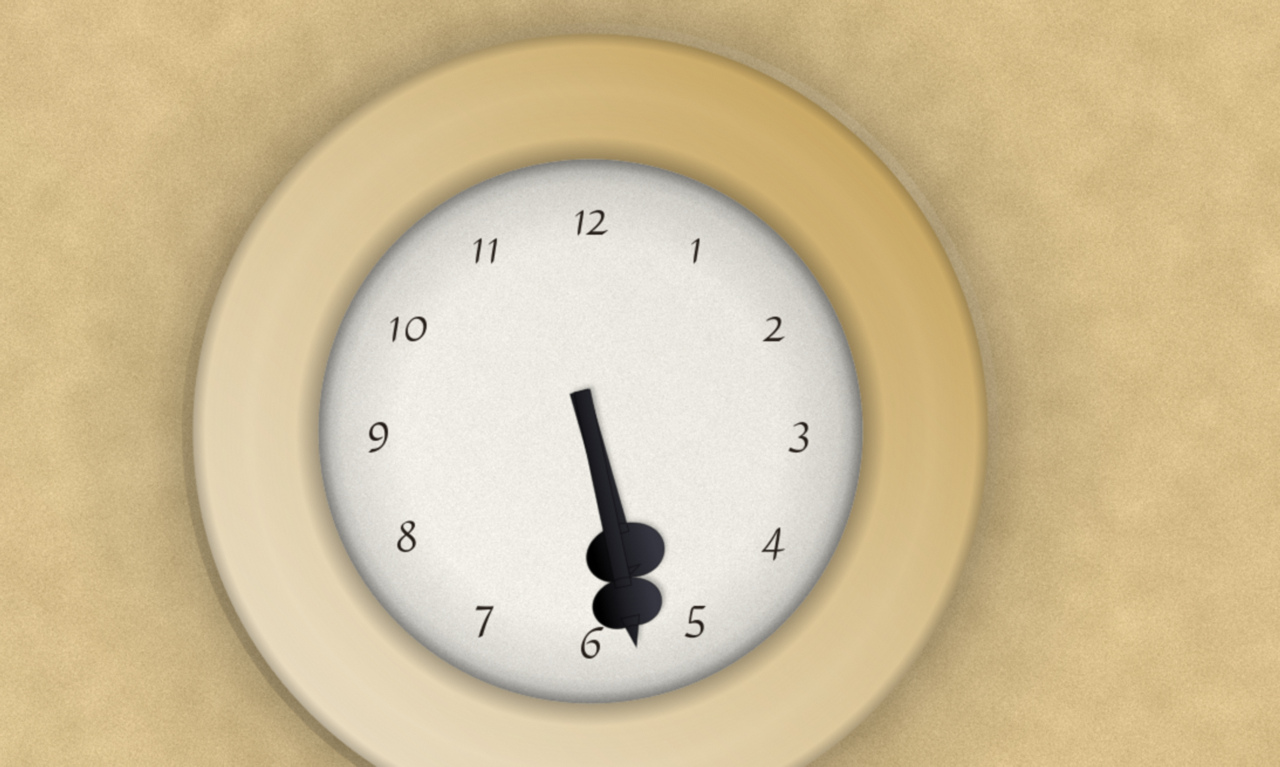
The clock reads 5.28
